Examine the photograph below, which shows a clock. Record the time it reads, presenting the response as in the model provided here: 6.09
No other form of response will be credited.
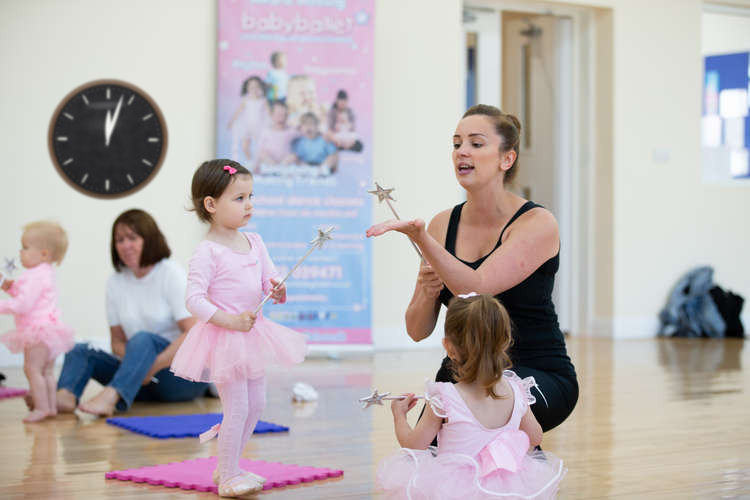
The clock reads 12.03
